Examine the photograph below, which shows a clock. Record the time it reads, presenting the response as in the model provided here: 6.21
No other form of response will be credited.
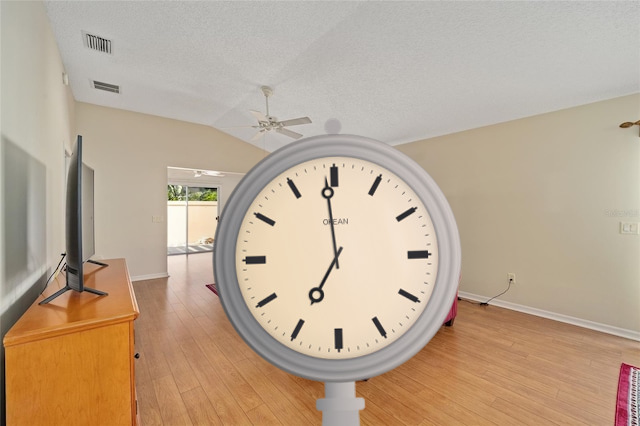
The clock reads 6.59
